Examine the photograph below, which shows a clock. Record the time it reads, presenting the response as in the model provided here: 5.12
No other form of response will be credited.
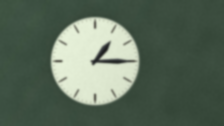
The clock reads 1.15
